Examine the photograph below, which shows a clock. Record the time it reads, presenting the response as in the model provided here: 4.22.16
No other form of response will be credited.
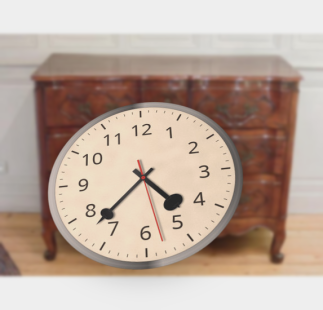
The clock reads 4.37.28
